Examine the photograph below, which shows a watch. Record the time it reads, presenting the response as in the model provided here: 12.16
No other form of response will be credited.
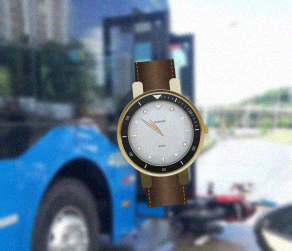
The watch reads 10.52
